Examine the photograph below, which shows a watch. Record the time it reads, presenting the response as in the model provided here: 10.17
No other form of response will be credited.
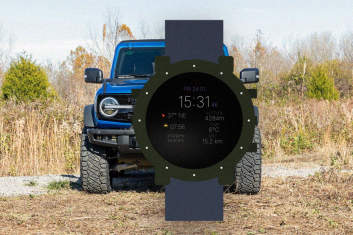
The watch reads 15.31
